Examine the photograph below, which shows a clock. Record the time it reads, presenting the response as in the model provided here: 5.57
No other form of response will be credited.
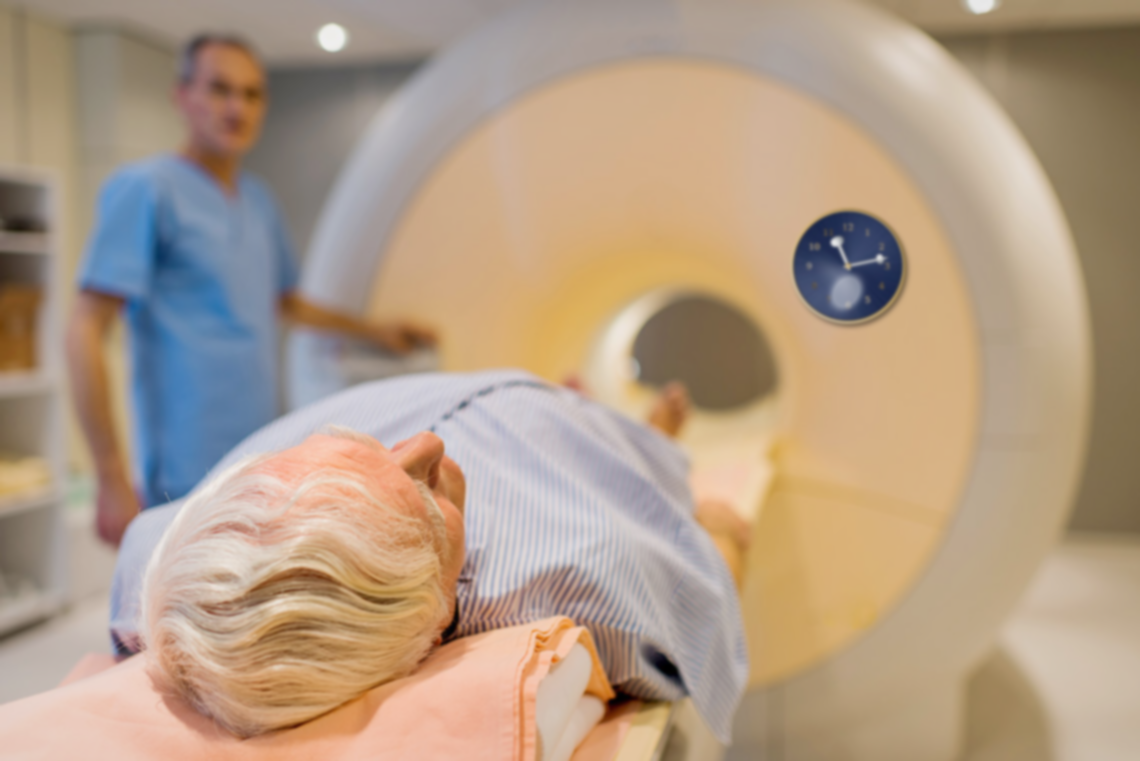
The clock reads 11.13
